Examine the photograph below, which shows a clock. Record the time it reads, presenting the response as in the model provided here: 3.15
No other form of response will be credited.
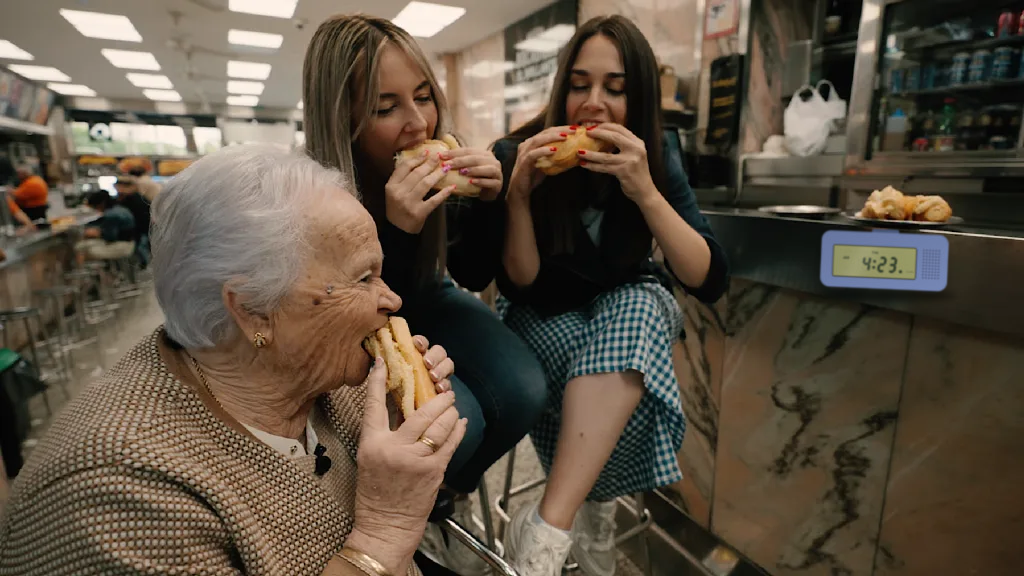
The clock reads 4.23
